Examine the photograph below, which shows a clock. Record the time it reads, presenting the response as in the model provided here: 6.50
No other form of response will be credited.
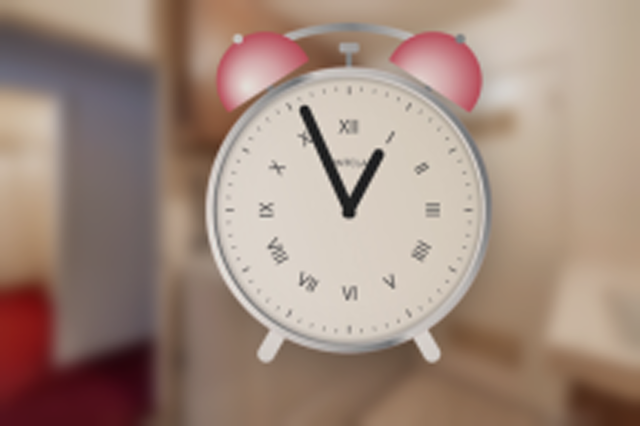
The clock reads 12.56
